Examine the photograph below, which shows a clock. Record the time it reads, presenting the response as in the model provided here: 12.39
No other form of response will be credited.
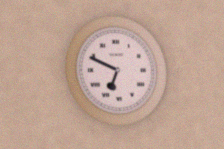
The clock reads 6.49
